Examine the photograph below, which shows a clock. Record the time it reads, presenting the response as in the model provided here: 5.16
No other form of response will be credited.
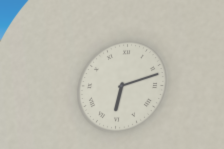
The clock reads 6.12
